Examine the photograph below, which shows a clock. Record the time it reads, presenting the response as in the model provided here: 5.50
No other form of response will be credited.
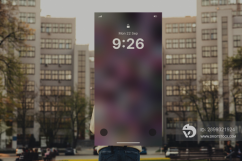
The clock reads 9.26
